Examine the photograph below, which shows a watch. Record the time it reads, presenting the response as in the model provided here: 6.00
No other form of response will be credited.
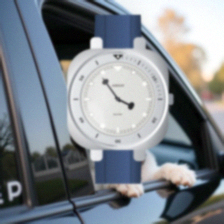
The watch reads 3.54
